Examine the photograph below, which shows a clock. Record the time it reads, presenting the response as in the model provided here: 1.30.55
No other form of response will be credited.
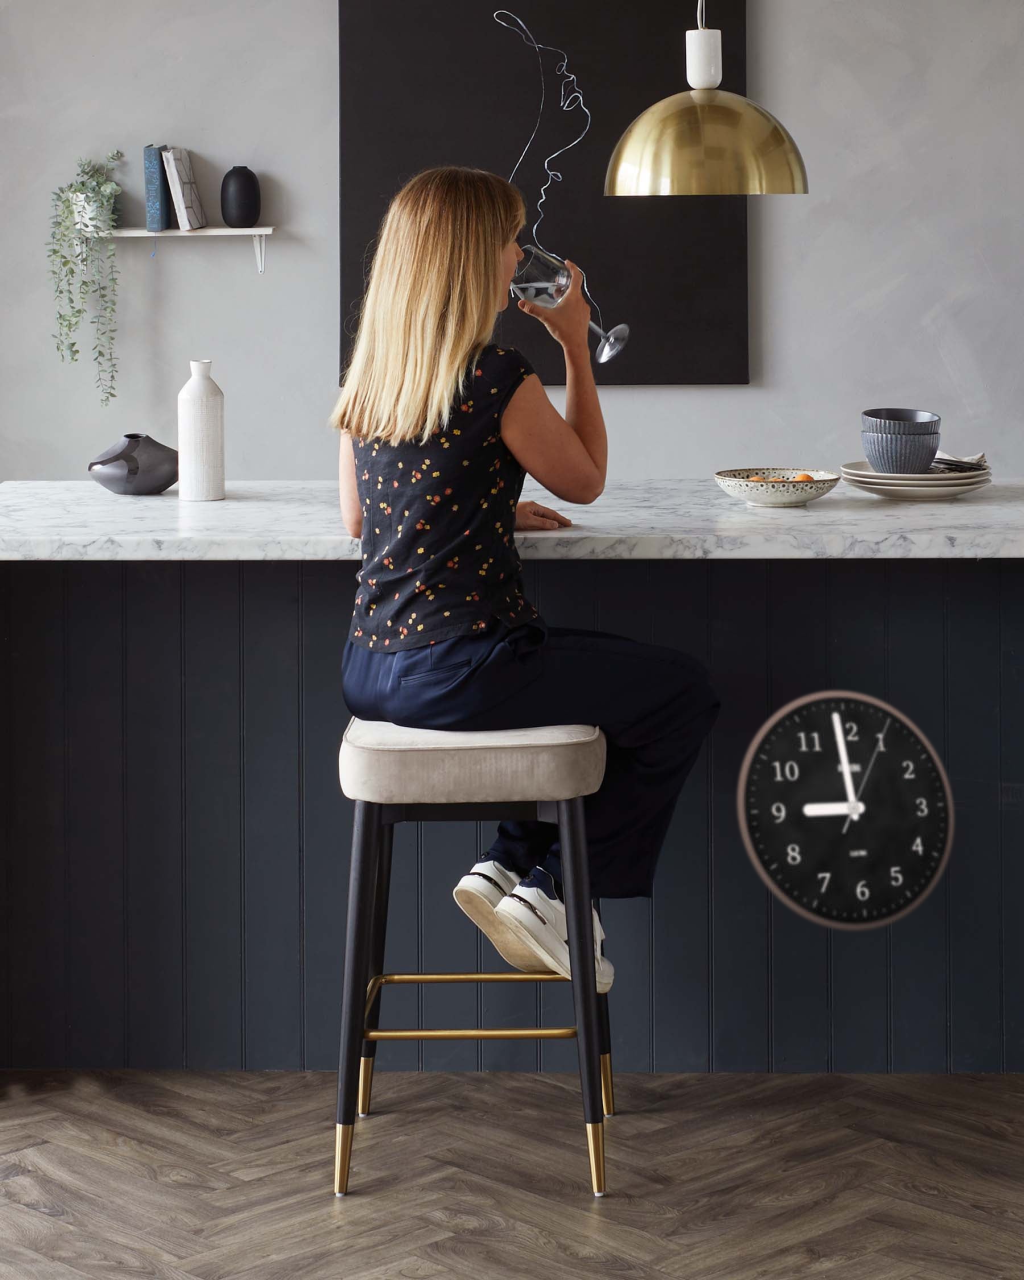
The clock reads 8.59.05
